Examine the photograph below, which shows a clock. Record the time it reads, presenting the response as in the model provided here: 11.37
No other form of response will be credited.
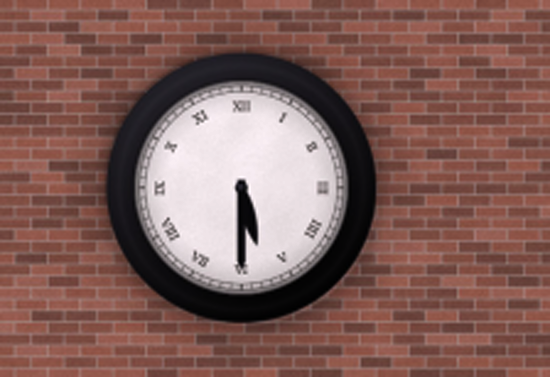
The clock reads 5.30
